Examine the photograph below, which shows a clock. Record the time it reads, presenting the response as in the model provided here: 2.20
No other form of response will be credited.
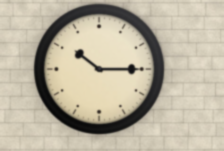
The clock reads 10.15
